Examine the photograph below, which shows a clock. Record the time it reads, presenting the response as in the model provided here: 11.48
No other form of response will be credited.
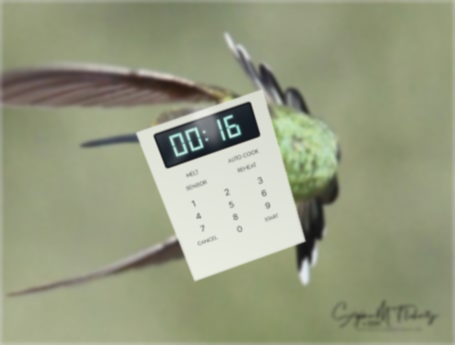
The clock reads 0.16
